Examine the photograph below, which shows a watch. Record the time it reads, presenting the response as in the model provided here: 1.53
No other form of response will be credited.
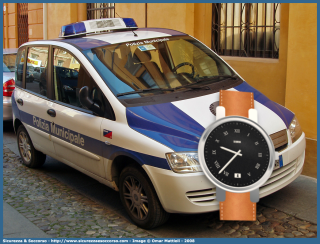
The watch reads 9.37
